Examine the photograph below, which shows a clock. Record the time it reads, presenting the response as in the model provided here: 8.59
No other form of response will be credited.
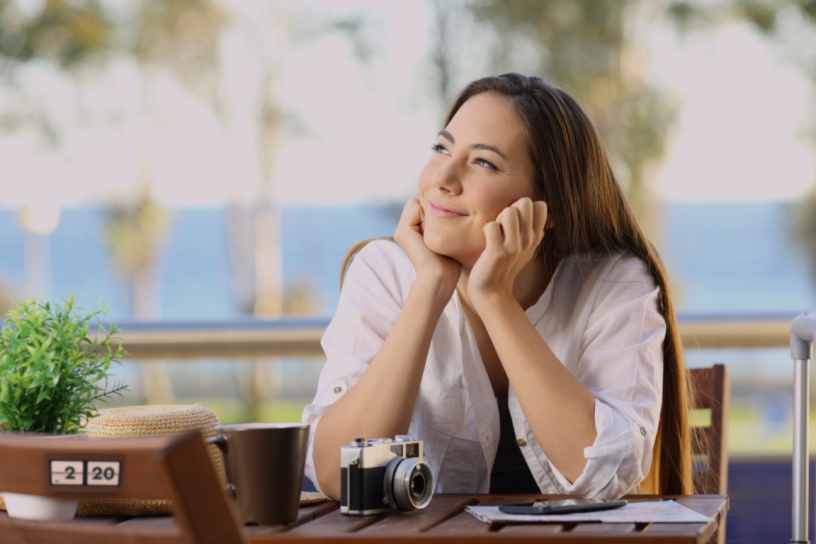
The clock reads 2.20
